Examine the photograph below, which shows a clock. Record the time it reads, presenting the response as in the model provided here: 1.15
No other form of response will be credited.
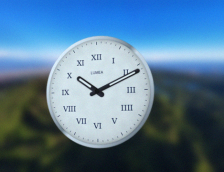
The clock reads 10.11
